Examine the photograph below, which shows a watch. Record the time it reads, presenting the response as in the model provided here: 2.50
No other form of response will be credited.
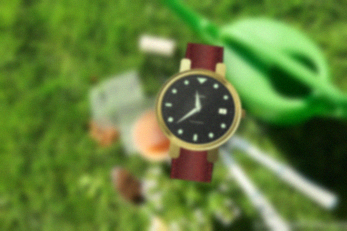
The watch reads 11.38
